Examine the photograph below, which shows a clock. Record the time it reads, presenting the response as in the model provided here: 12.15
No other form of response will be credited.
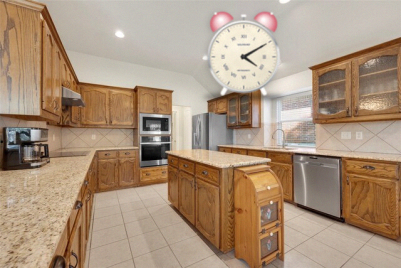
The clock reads 4.10
